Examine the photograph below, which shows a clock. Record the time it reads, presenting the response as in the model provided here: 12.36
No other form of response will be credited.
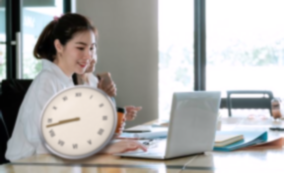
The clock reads 8.43
